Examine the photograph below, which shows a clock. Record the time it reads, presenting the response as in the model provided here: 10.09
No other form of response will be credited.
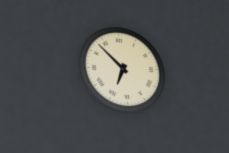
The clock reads 6.53
